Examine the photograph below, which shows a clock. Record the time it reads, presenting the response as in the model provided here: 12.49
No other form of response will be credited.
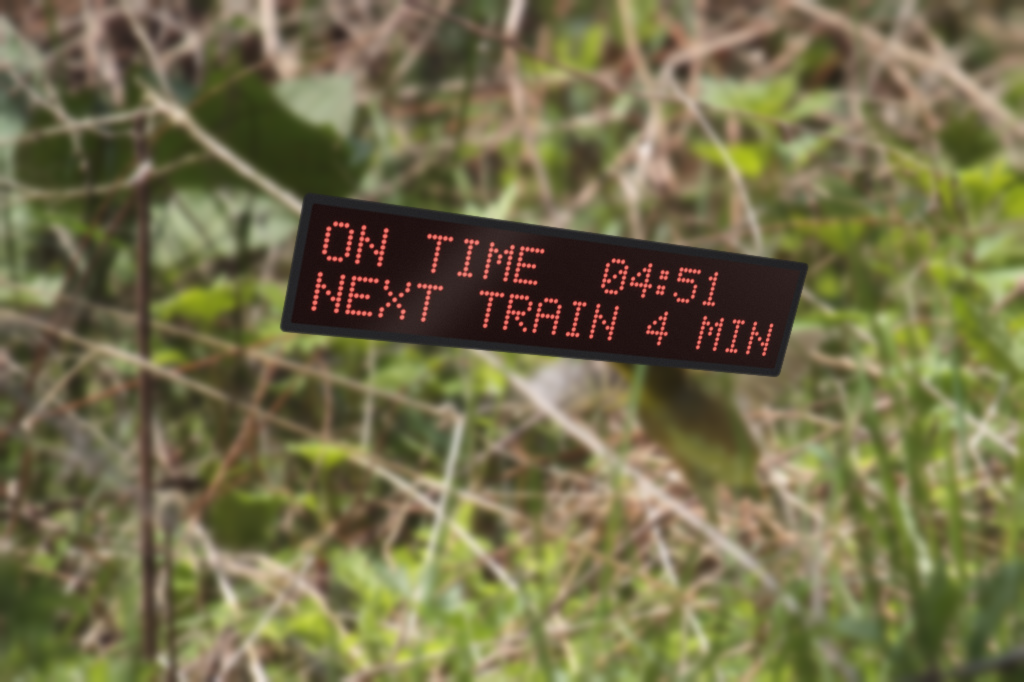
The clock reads 4.51
